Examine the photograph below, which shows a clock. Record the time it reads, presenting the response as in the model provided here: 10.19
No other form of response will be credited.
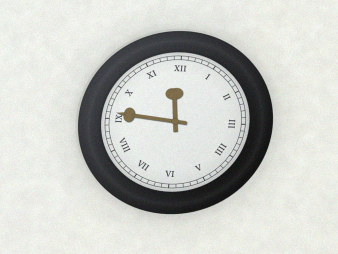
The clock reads 11.46
